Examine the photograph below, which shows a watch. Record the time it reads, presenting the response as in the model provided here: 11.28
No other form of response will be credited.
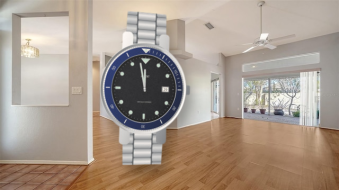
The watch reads 11.58
